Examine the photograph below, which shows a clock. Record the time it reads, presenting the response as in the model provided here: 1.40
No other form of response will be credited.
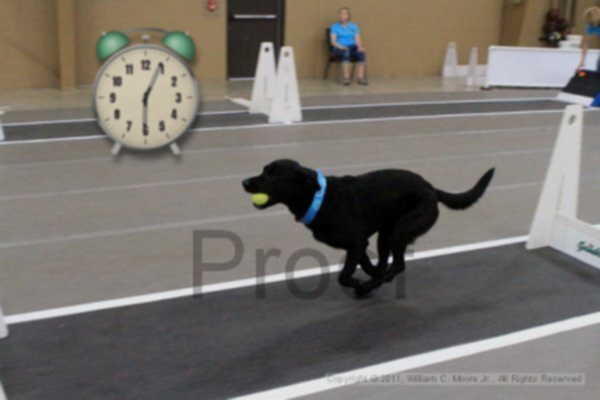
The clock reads 6.04
